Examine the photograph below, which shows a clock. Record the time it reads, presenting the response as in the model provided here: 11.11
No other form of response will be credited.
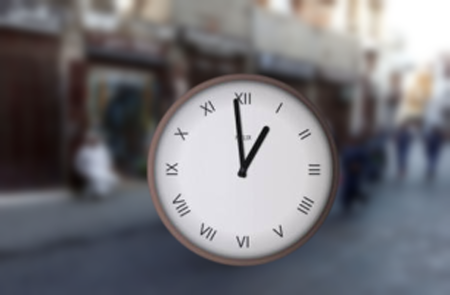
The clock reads 12.59
